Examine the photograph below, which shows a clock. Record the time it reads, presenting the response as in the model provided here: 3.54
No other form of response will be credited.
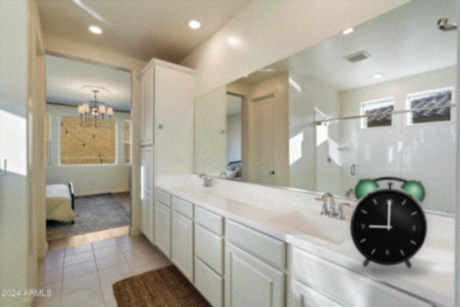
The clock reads 9.00
